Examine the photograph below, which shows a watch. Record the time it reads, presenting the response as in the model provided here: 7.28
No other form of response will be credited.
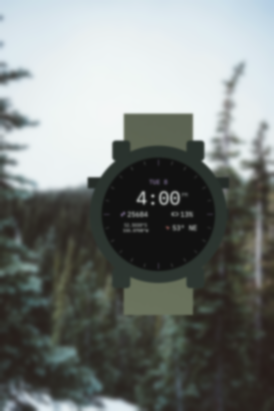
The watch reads 4.00
